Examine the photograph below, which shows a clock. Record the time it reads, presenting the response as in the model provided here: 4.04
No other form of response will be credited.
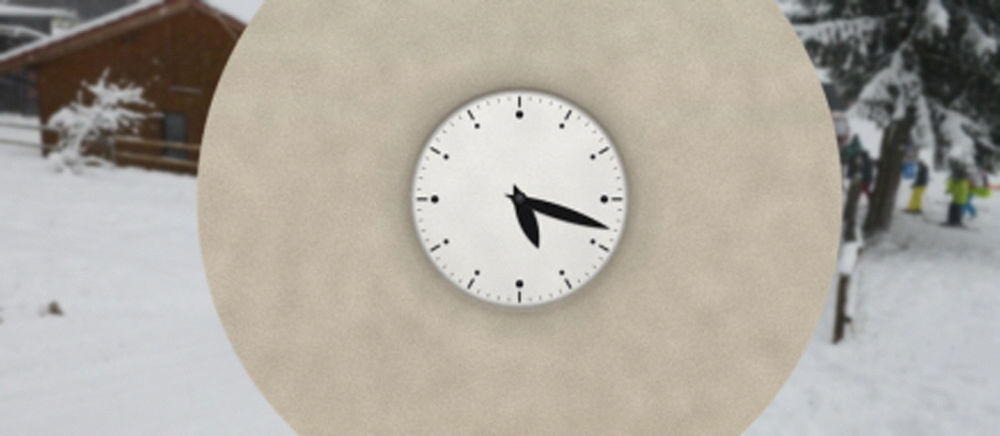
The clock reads 5.18
